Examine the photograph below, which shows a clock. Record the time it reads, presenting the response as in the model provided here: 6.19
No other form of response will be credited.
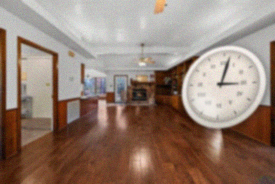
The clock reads 3.02
